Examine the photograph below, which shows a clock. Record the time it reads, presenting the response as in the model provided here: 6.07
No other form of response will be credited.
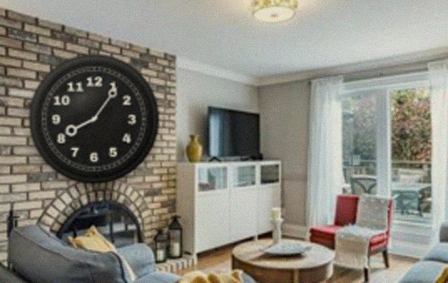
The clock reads 8.06
